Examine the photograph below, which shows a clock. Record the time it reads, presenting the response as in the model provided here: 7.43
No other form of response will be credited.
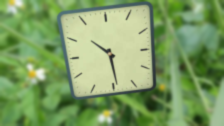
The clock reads 10.29
